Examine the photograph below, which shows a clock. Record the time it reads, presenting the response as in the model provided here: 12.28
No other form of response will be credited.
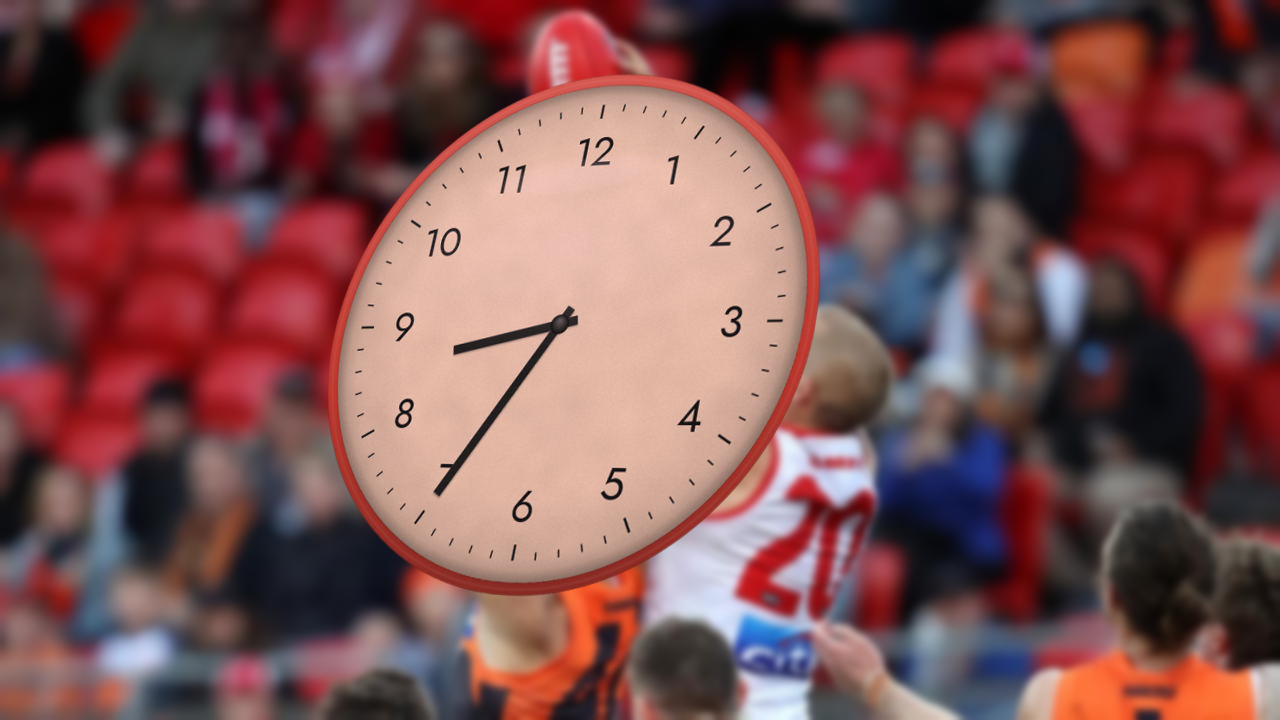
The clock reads 8.35
